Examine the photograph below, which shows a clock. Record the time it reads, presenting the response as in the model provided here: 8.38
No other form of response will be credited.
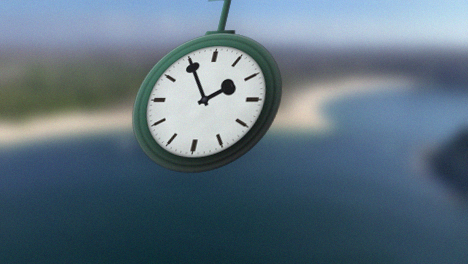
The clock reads 1.55
